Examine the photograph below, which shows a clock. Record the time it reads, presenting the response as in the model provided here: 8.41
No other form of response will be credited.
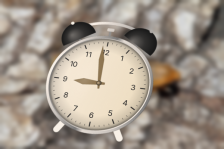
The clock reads 8.59
